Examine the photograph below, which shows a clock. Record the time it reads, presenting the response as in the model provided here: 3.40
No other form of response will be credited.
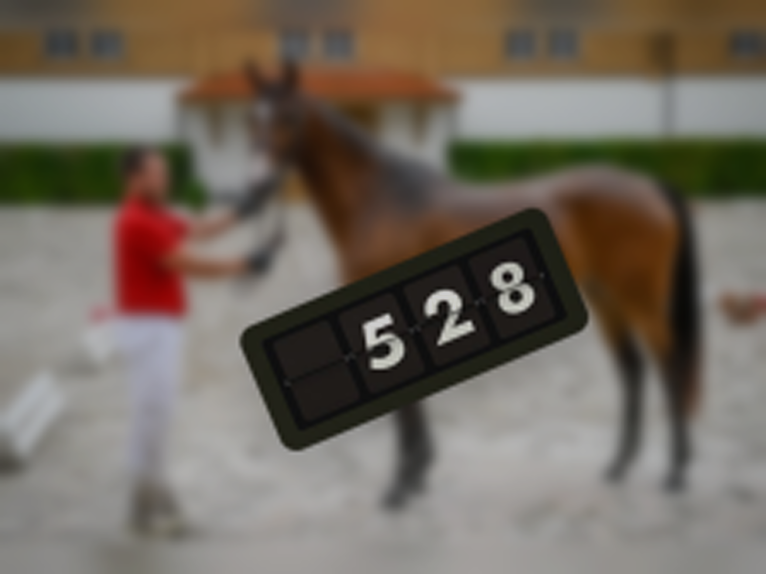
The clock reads 5.28
